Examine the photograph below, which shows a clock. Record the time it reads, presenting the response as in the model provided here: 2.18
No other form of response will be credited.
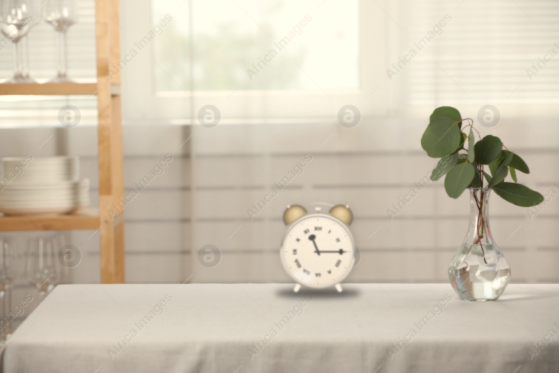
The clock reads 11.15
